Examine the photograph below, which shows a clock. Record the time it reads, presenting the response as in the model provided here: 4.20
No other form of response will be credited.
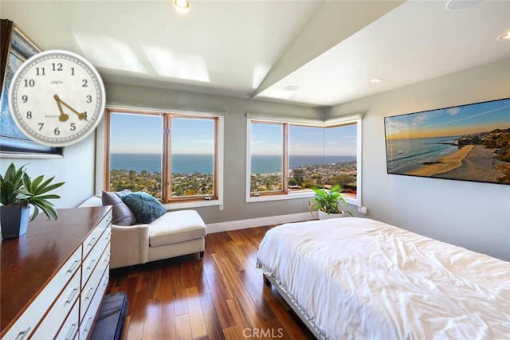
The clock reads 5.21
